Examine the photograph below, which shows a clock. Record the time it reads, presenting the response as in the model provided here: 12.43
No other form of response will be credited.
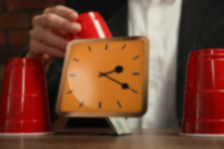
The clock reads 2.20
